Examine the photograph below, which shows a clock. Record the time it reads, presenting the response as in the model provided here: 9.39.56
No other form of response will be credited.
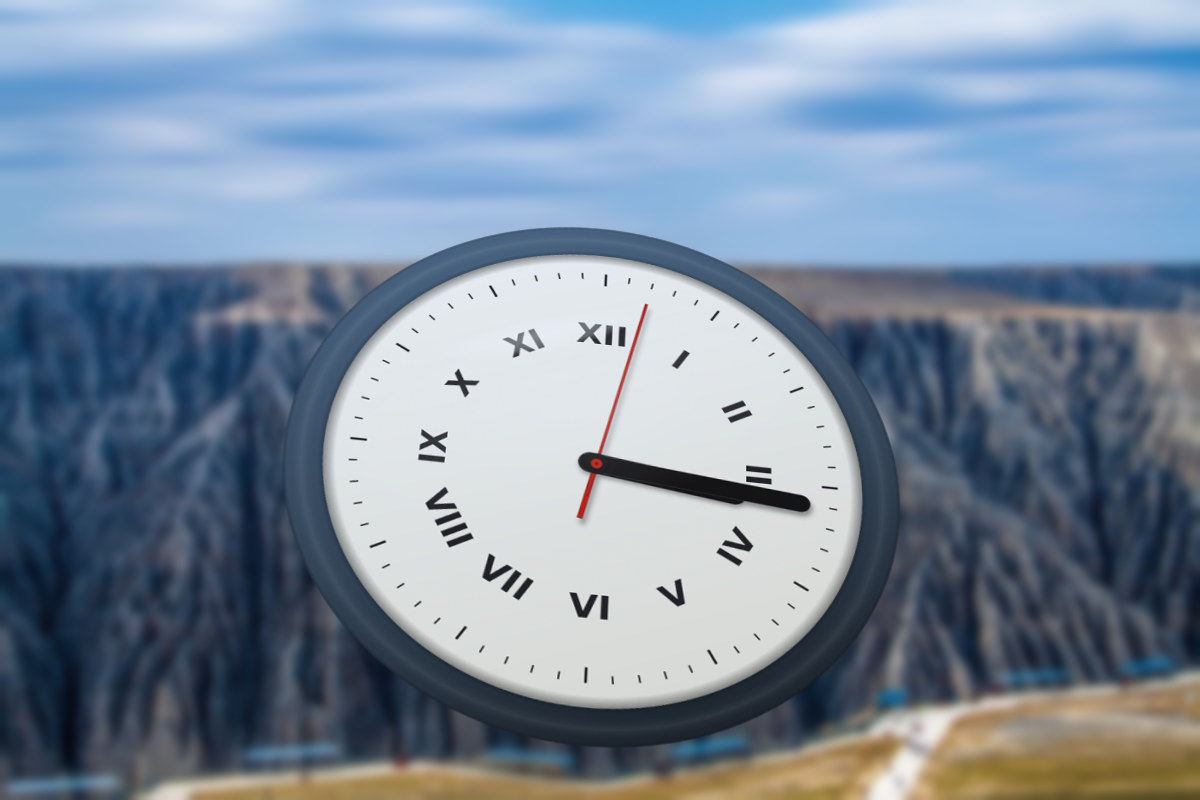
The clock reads 3.16.02
